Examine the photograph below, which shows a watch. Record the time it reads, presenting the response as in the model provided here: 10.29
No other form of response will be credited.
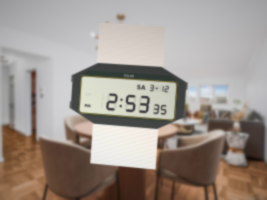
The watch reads 2.53
